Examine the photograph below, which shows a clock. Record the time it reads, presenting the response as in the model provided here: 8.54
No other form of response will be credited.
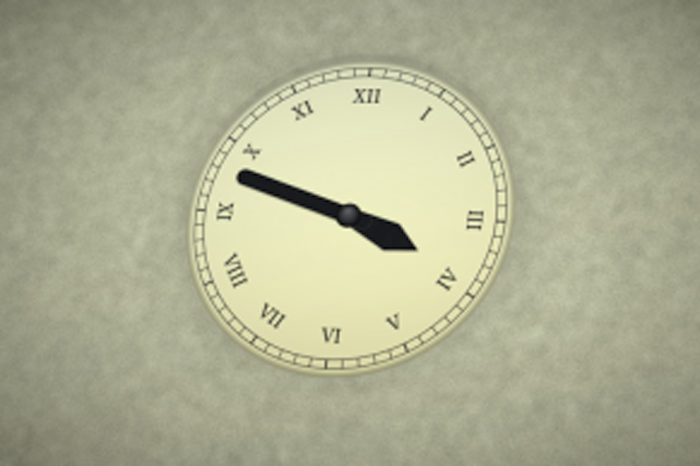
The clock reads 3.48
